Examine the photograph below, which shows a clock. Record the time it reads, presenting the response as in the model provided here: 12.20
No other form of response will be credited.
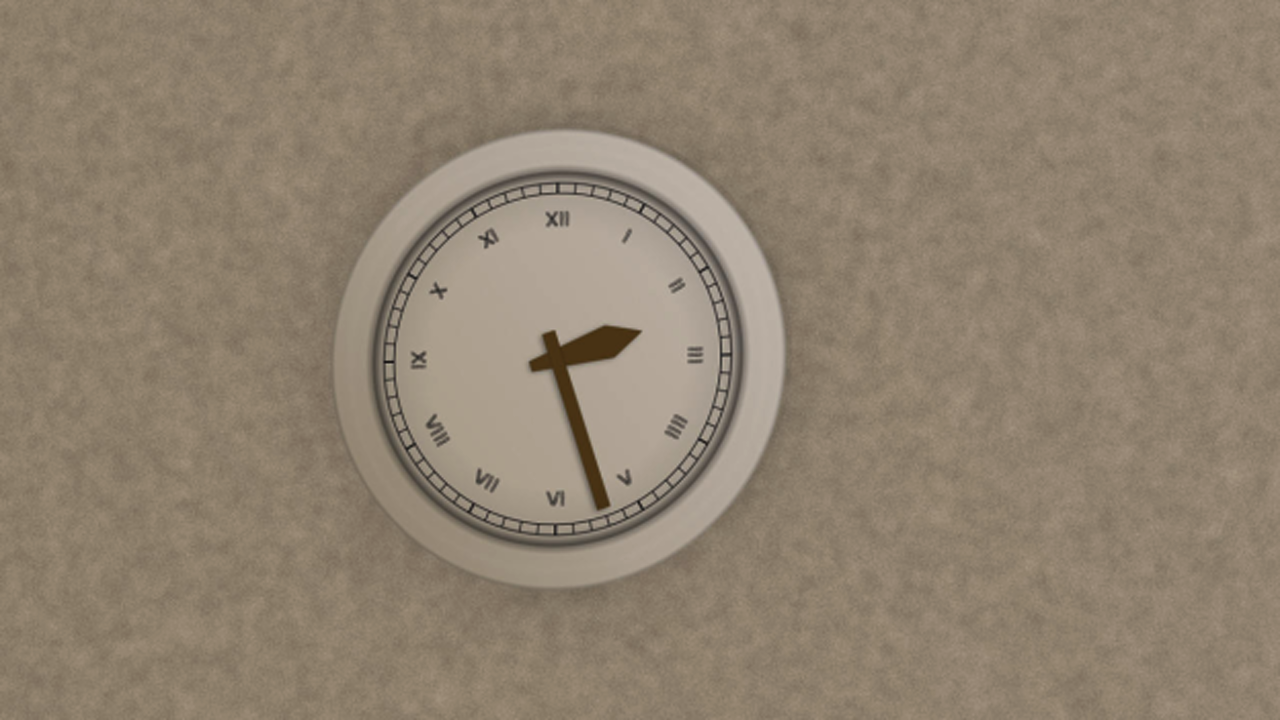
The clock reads 2.27
